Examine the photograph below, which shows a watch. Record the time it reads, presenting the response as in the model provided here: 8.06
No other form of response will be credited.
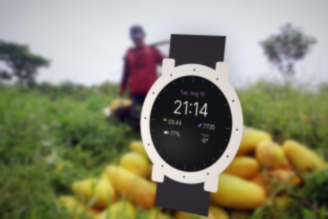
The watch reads 21.14
